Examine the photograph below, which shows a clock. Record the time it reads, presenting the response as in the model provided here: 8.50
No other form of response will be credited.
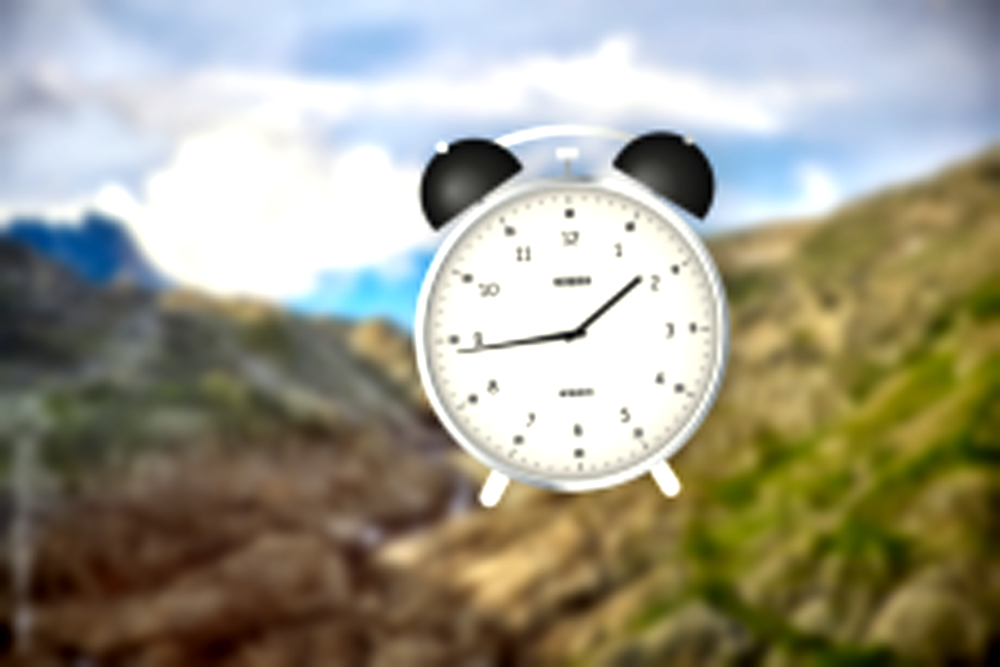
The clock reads 1.44
